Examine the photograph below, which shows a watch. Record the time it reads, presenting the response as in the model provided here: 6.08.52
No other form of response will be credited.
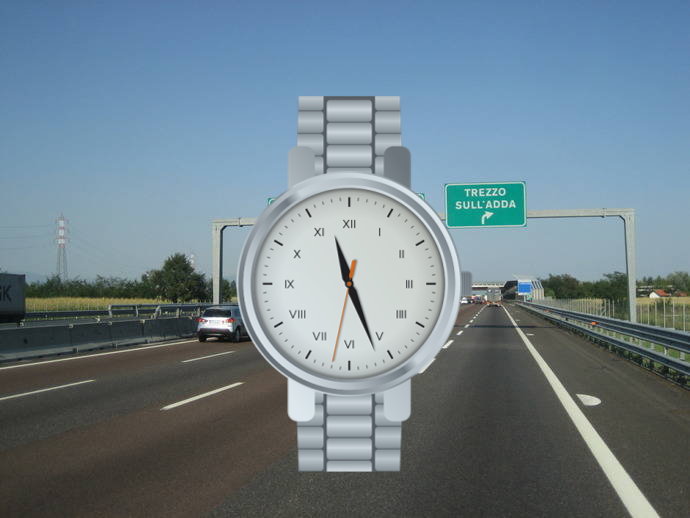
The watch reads 11.26.32
